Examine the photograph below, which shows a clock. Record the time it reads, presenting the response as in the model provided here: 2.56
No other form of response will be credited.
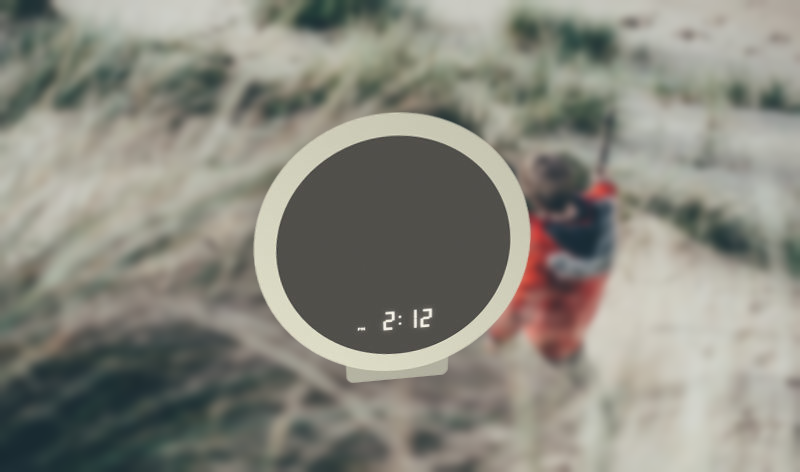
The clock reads 2.12
